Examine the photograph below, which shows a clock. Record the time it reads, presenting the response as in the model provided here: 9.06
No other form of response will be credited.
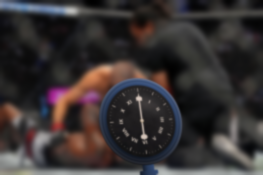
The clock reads 6.00
